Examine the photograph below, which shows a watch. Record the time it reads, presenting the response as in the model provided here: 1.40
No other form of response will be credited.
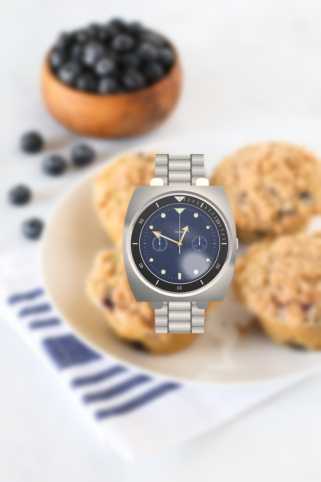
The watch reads 12.49
